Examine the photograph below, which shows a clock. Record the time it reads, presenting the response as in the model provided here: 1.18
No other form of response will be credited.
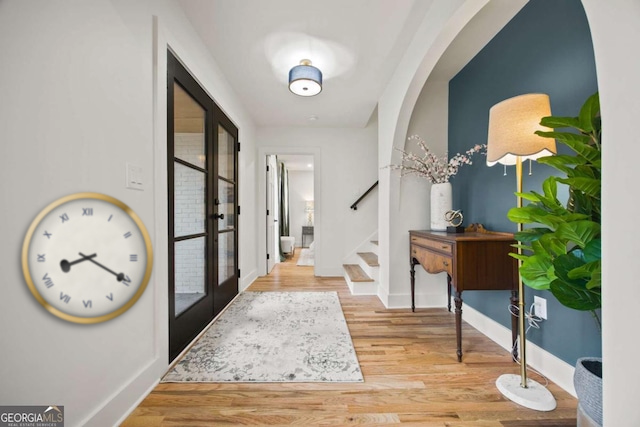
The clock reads 8.20
